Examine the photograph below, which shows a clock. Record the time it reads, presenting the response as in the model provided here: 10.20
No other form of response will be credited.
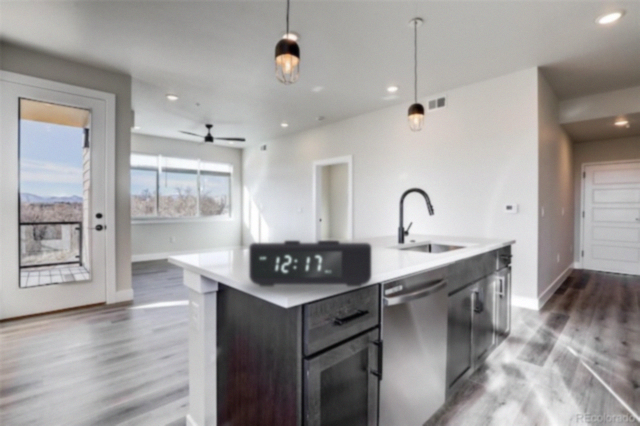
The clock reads 12.17
